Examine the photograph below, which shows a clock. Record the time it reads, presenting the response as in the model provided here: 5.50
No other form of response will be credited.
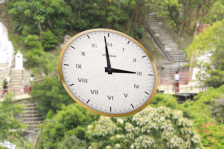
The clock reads 2.59
